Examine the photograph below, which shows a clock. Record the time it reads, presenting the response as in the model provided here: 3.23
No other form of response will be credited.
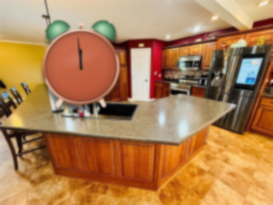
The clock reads 11.59
